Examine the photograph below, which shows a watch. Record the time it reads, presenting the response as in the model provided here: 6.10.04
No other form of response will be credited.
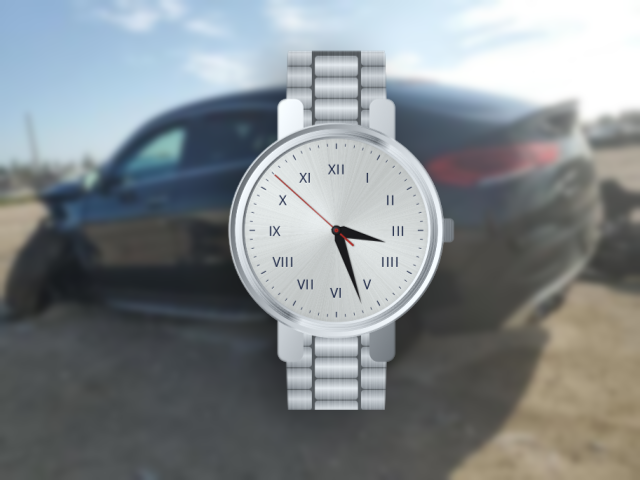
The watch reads 3.26.52
